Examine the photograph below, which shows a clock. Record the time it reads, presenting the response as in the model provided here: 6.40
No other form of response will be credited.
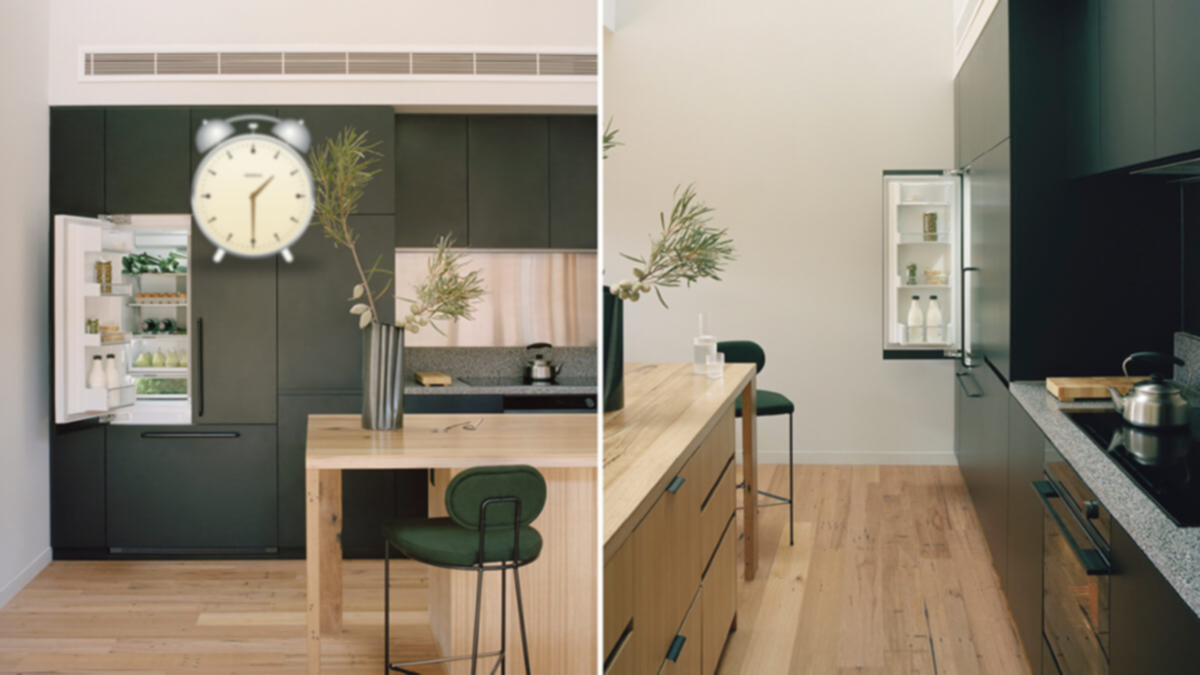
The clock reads 1.30
